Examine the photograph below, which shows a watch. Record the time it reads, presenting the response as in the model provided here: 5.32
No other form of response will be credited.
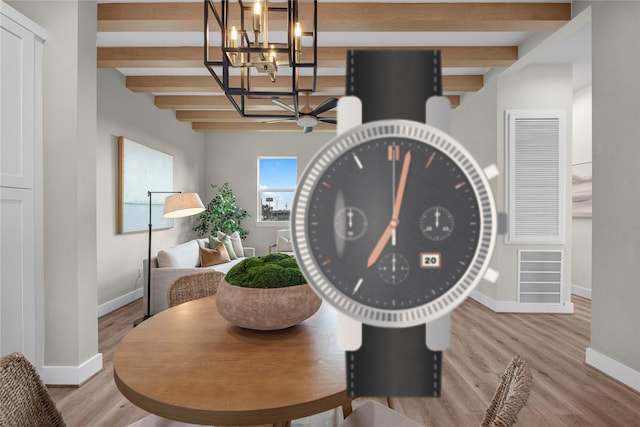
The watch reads 7.02
